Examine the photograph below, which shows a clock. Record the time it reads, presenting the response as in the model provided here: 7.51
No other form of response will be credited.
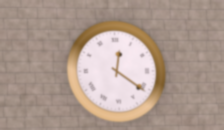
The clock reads 12.21
